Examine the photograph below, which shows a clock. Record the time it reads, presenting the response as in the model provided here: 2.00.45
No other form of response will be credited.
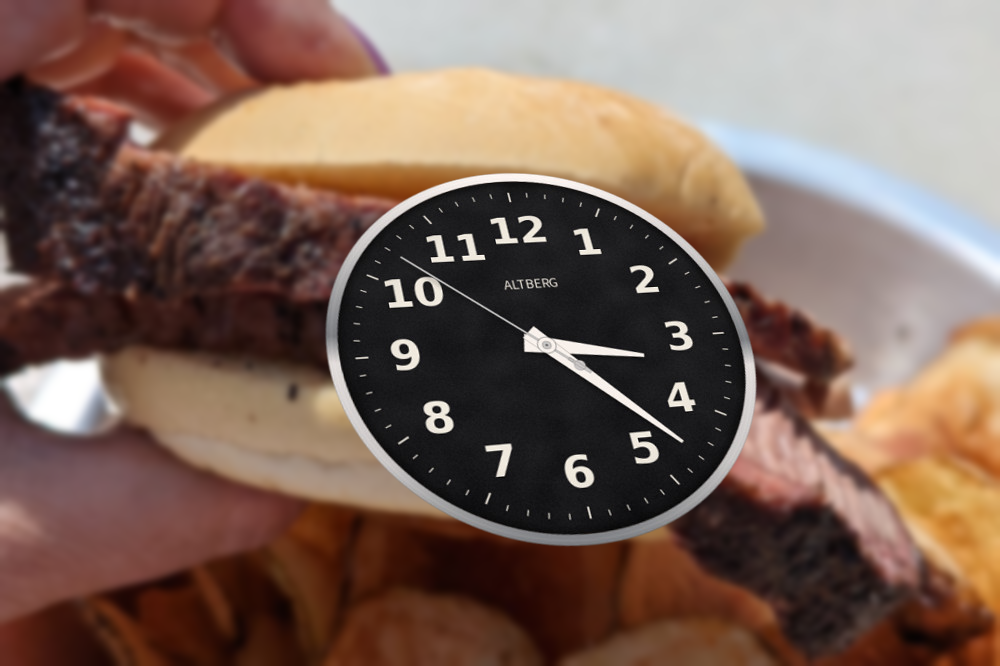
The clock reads 3.22.52
